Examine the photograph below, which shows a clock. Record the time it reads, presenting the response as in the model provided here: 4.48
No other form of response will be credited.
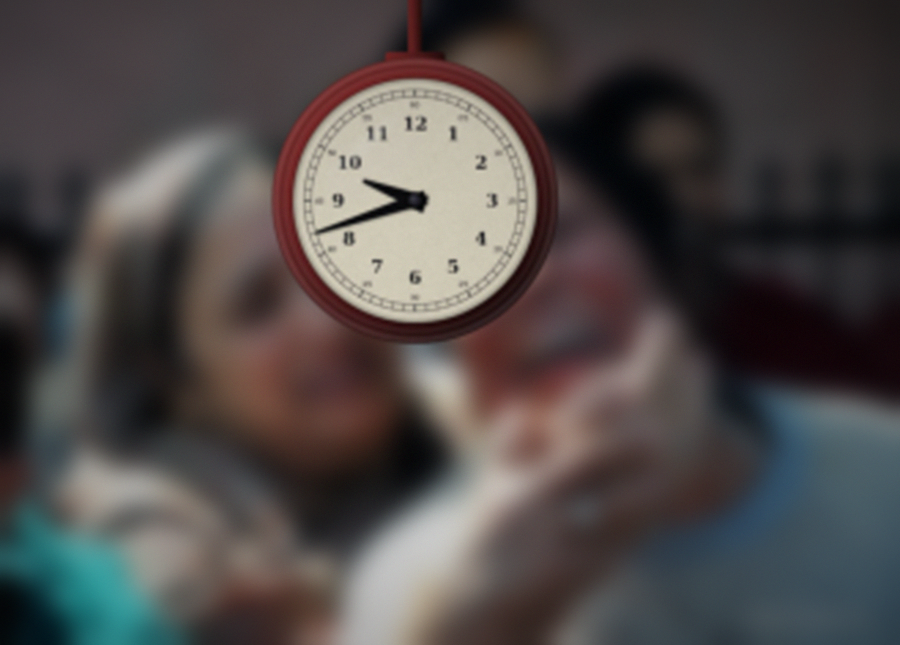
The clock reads 9.42
